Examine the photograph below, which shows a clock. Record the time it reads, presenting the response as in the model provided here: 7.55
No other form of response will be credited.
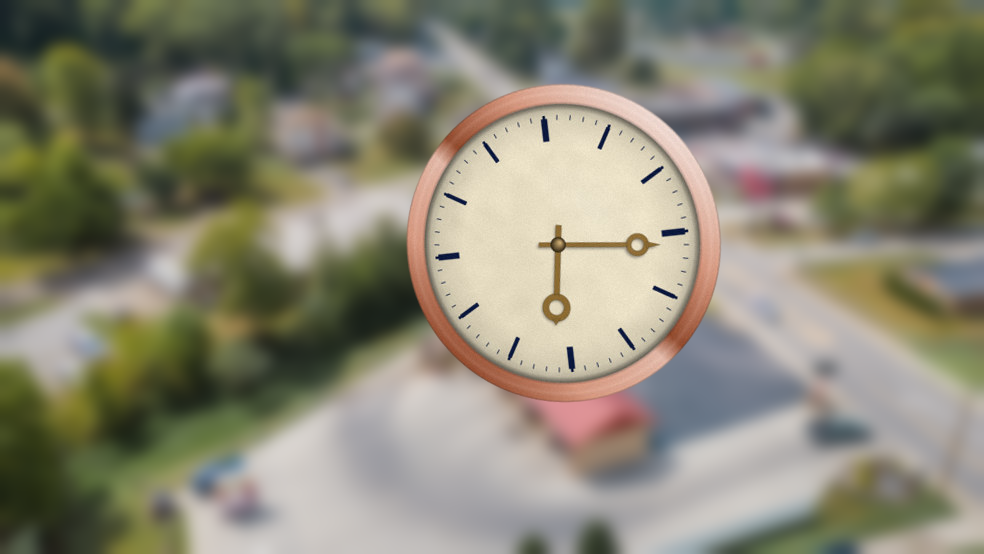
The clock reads 6.16
